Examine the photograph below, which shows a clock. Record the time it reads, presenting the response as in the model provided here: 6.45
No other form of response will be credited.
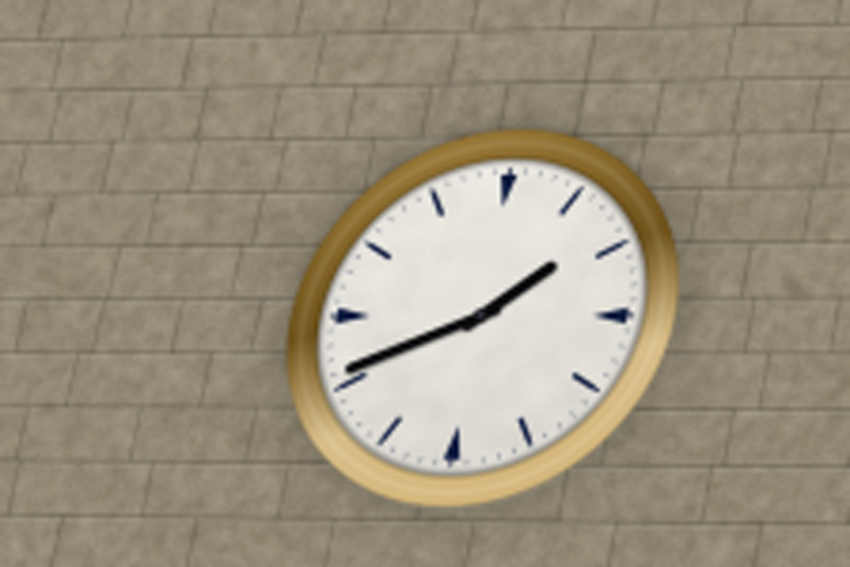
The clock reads 1.41
